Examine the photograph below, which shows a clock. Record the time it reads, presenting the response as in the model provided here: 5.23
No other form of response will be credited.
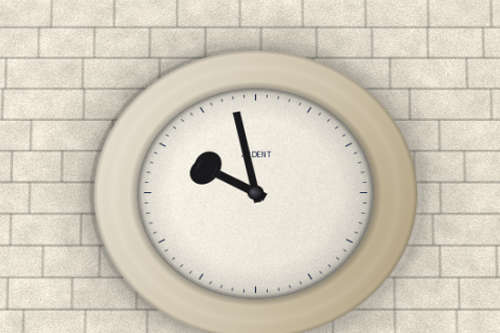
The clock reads 9.58
